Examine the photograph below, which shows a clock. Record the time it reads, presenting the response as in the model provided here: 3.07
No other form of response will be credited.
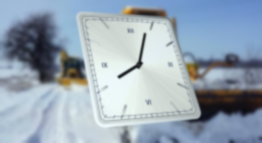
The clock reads 8.04
